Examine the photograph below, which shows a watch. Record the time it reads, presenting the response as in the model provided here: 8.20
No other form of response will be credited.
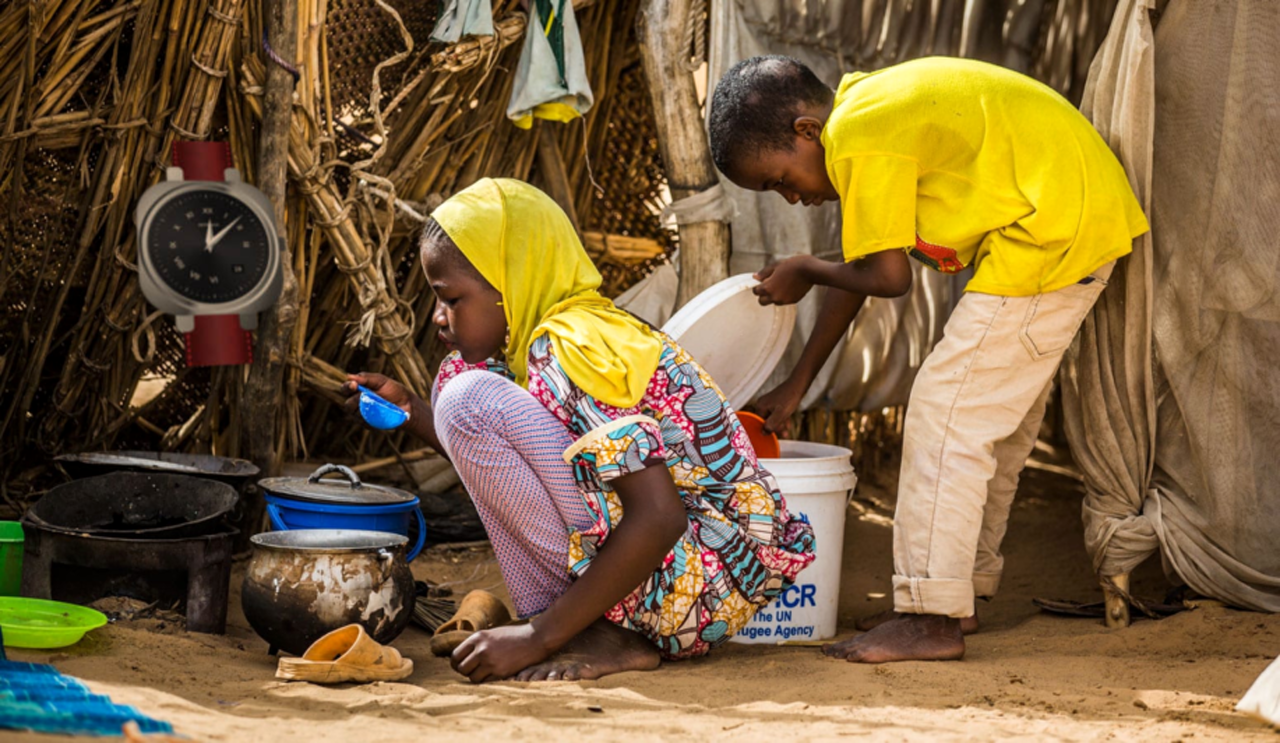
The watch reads 12.08
